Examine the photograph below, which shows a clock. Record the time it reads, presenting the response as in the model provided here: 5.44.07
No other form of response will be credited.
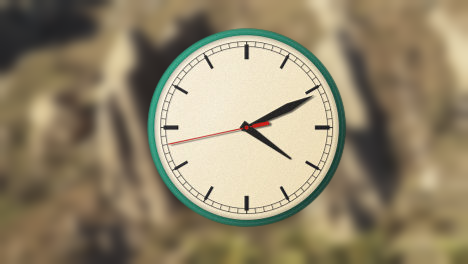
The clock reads 4.10.43
